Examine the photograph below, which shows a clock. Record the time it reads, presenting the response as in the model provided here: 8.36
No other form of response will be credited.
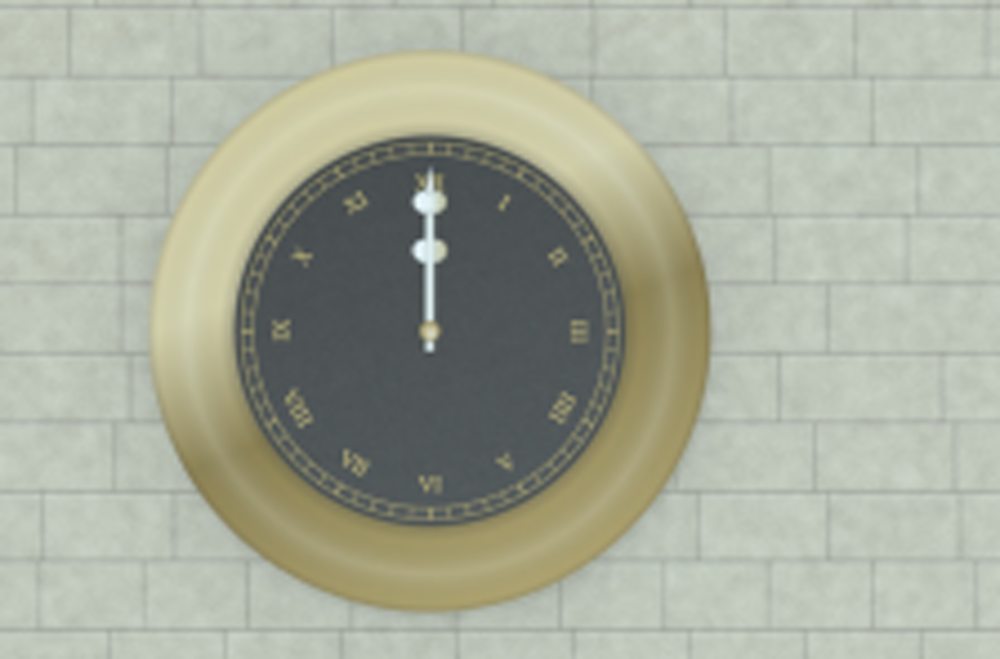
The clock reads 12.00
